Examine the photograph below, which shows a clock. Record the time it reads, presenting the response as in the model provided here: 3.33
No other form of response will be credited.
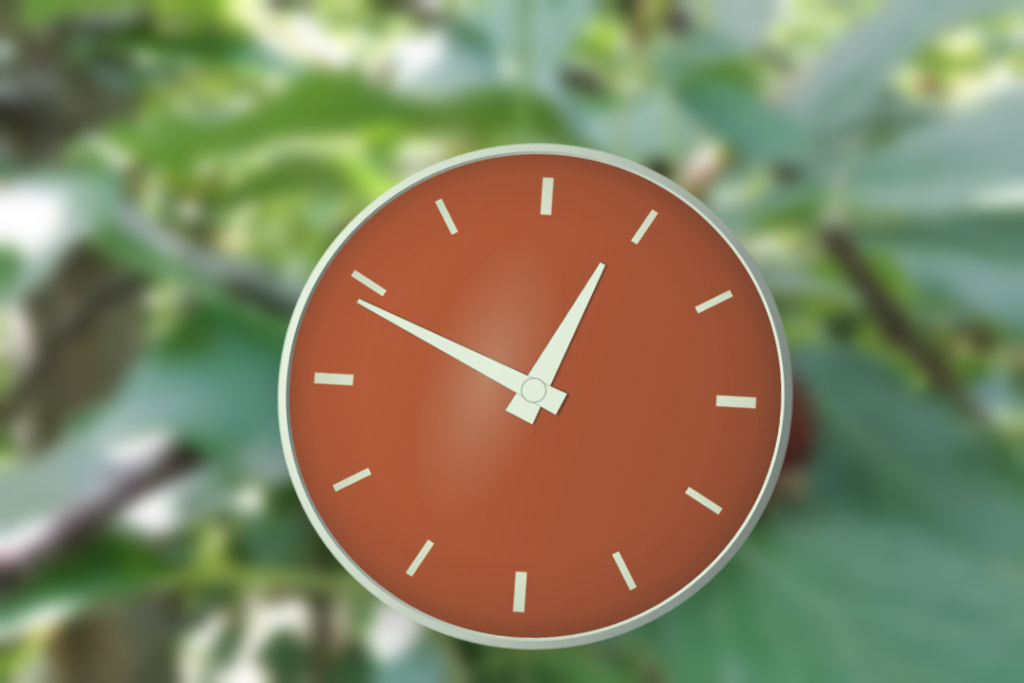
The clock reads 12.49
